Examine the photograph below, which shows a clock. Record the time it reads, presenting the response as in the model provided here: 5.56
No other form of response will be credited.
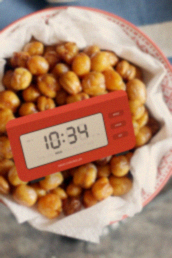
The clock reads 10.34
